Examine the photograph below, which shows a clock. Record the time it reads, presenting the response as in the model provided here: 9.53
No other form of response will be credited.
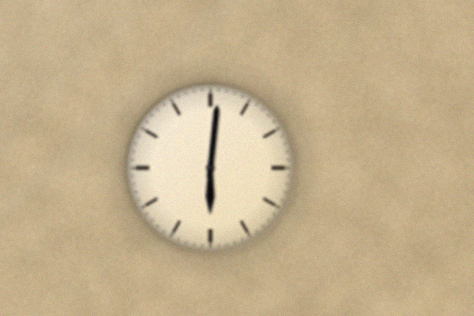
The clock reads 6.01
